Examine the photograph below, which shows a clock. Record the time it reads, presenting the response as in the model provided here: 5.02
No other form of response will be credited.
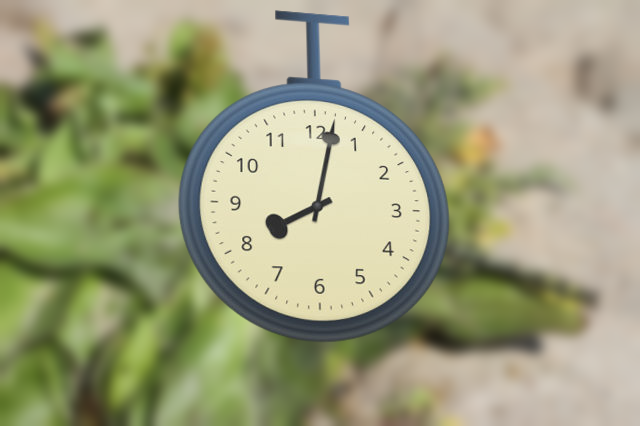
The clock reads 8.02
